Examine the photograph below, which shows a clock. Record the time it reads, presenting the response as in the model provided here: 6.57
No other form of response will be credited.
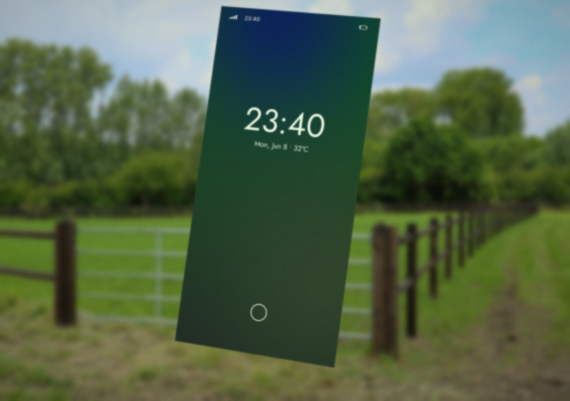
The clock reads 23.40
